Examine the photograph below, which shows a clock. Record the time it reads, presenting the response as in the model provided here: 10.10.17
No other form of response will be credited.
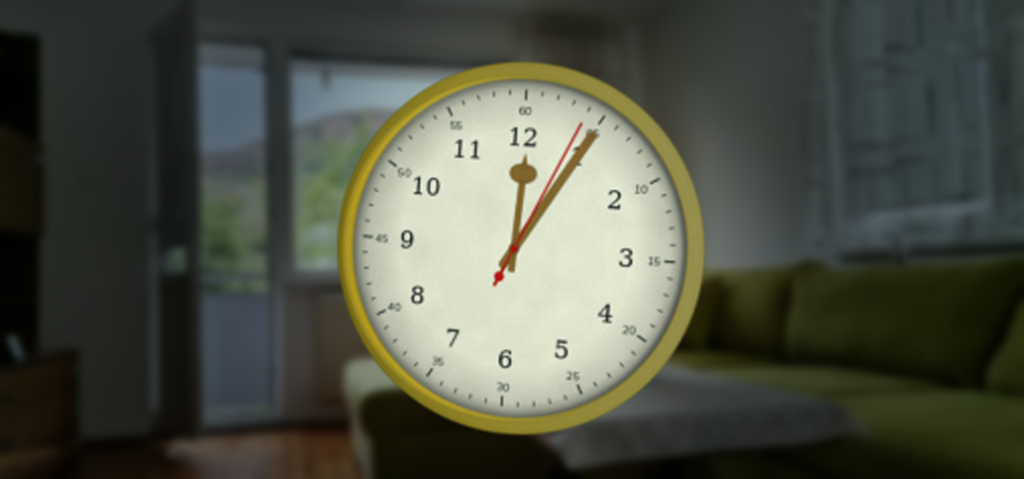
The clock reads 12.05.04
